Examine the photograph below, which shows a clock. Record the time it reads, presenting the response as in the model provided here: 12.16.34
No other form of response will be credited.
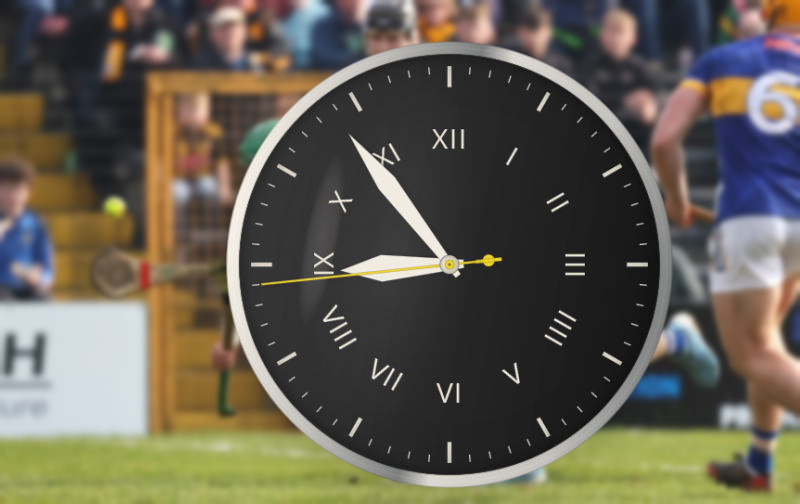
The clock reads 8.53.44
